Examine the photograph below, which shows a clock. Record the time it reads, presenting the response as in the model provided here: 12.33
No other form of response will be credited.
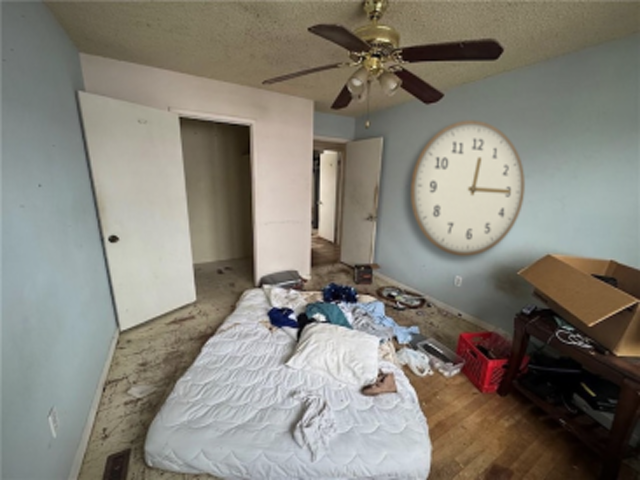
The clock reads 12.15
